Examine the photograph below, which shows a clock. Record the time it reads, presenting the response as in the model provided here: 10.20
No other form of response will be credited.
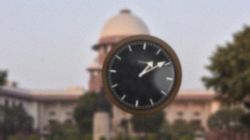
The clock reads 1.09
